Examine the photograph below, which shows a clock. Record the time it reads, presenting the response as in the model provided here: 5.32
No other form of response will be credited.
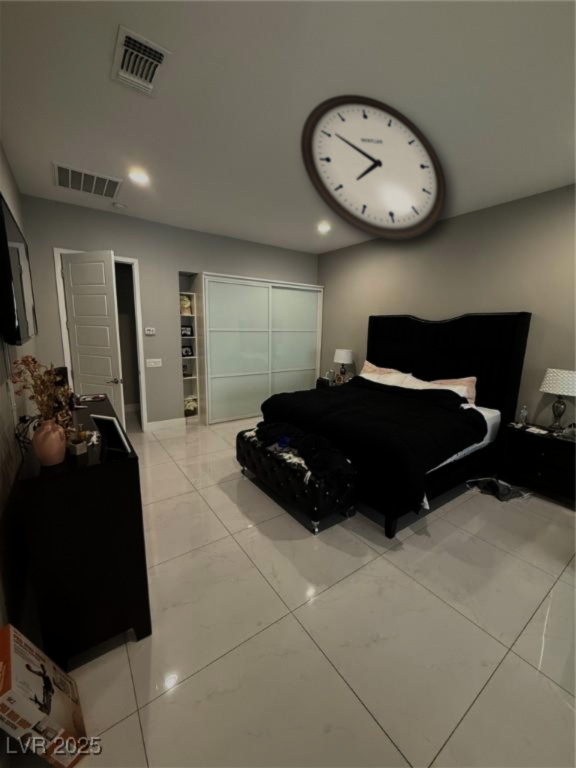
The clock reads 7.51
